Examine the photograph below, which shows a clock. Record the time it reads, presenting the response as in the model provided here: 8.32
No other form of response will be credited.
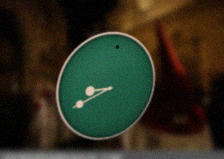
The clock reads 8.40
